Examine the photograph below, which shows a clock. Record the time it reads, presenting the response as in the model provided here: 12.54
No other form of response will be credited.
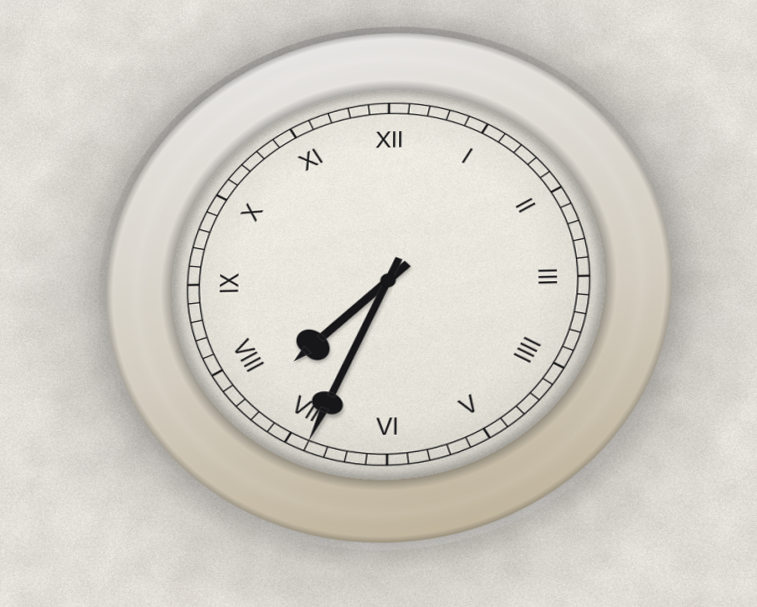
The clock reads 7.34
